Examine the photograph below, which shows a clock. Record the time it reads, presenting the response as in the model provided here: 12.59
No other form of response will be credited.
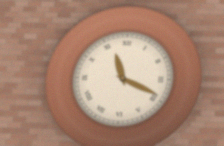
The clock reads 11.19
